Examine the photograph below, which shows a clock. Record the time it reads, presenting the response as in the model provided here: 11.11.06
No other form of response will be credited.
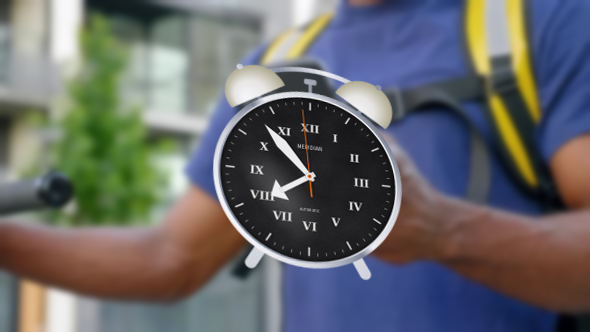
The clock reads 7.52.59
